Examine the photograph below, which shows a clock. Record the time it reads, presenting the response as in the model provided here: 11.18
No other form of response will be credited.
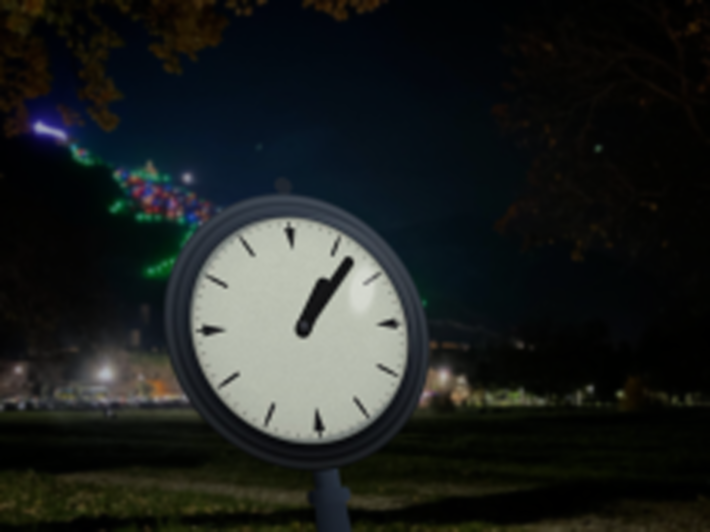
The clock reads 1.07
